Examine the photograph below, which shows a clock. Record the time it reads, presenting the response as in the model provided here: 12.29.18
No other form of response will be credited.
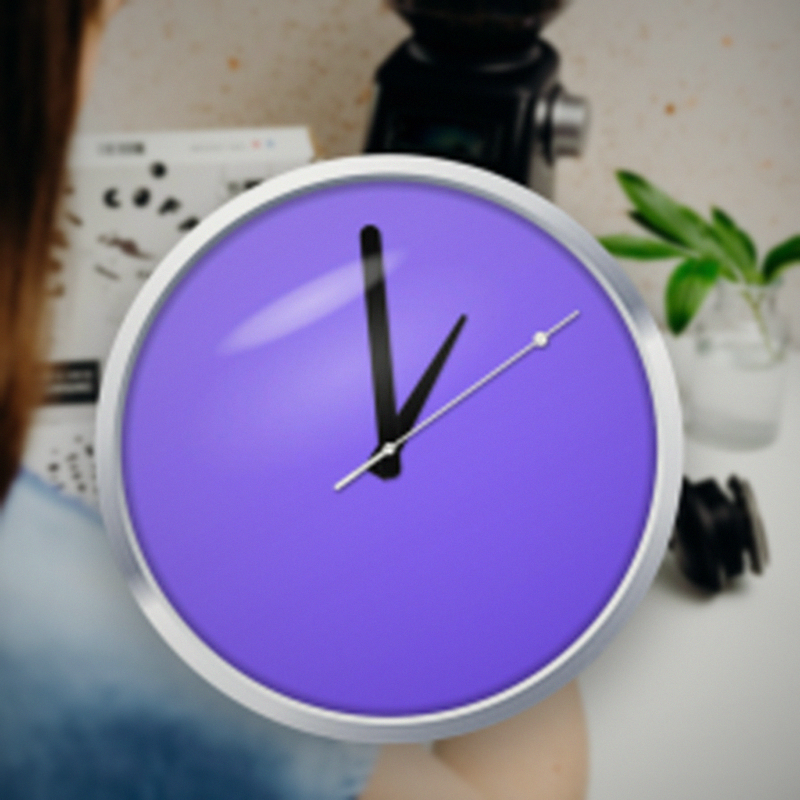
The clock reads 12.59.09
